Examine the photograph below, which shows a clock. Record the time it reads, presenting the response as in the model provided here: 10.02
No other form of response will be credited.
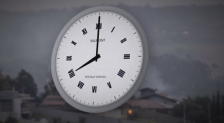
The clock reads 8.00
